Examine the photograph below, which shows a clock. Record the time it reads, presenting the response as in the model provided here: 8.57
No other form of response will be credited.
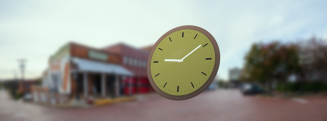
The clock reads 9.09
